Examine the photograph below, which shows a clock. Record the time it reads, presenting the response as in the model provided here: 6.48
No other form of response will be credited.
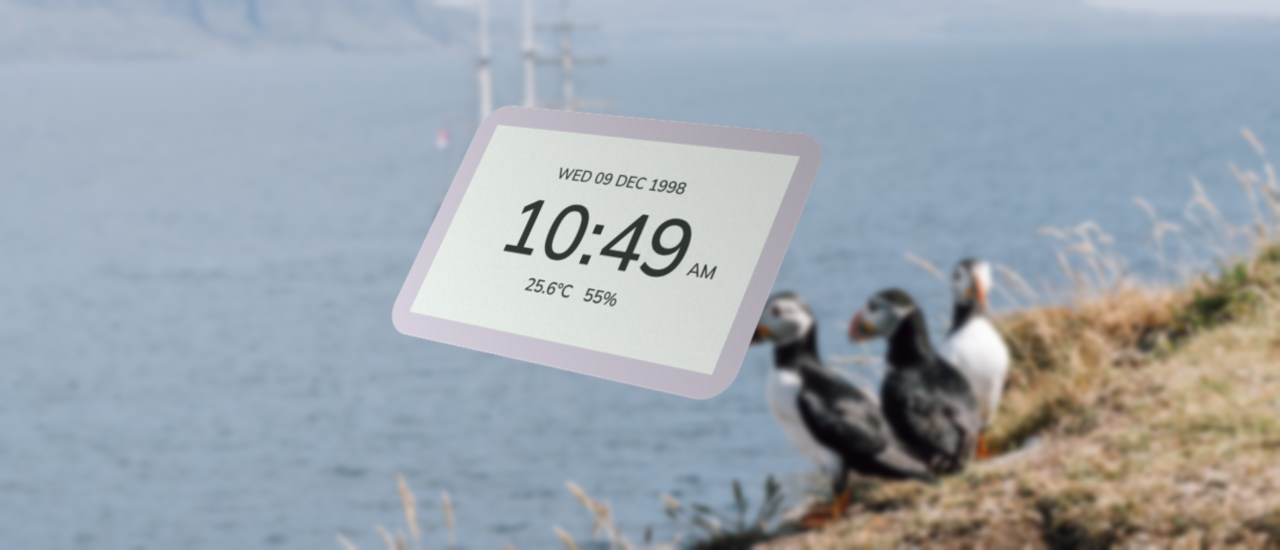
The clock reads 10.49
